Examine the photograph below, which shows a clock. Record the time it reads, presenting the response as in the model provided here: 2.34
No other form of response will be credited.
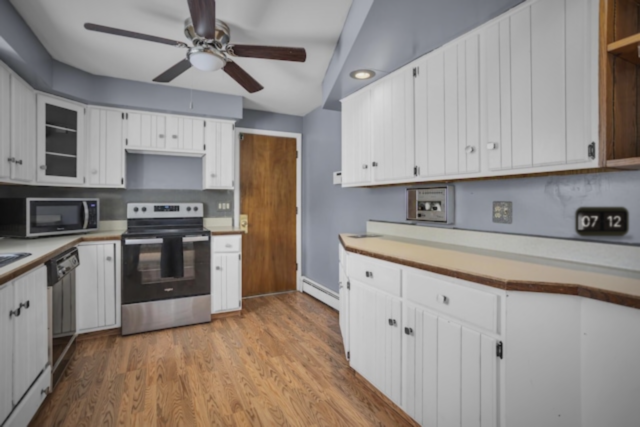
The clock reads 7.12
